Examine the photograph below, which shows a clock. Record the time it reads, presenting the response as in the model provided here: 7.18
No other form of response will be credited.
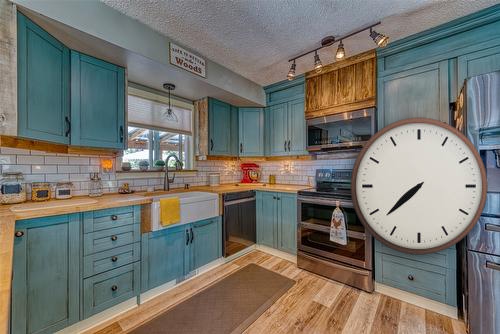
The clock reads 7.38
